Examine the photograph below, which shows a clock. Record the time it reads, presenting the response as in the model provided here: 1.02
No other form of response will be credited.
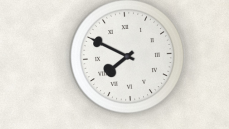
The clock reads 7.50
